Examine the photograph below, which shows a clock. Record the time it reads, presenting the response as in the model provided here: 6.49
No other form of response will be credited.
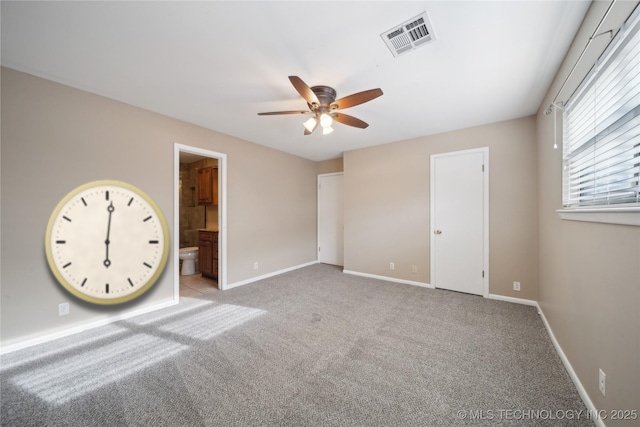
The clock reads 6.01
